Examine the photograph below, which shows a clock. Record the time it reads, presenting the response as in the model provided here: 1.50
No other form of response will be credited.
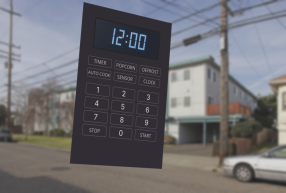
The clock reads 12.00
